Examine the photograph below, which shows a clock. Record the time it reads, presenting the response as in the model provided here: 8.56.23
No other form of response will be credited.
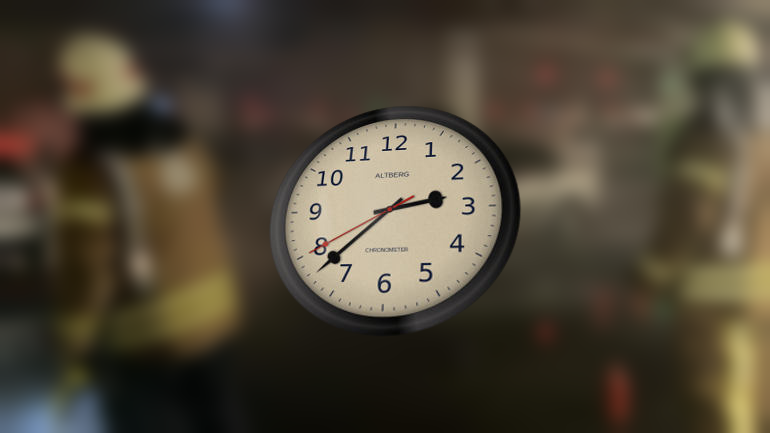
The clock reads 2.37.40
